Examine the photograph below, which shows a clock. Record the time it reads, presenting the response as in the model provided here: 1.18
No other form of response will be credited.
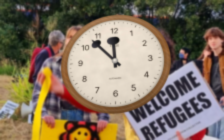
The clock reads 11.53
